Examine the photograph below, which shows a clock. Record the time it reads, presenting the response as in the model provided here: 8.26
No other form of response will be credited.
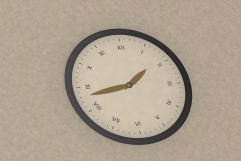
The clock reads 1.43
